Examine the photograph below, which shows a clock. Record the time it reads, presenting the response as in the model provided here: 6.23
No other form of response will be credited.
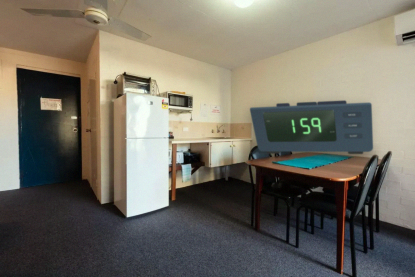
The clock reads 1.59
